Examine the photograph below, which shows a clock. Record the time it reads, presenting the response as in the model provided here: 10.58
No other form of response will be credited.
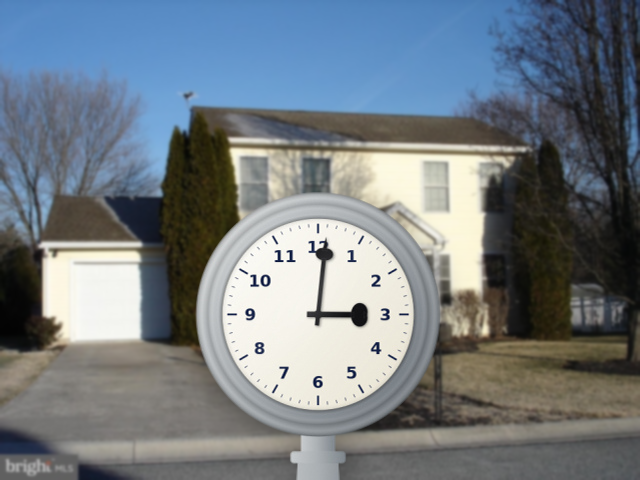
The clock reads 3.01
